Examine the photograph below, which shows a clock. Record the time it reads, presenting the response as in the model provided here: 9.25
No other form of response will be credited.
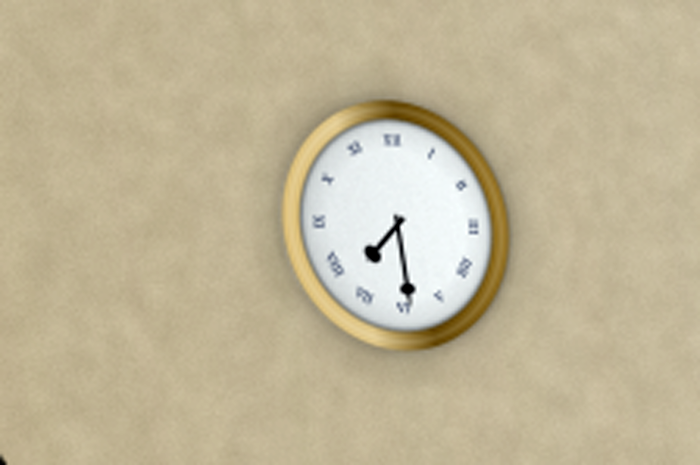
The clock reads 7.29
